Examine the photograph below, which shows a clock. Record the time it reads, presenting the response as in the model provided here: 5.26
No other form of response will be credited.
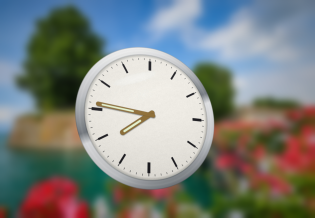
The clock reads 7.46
